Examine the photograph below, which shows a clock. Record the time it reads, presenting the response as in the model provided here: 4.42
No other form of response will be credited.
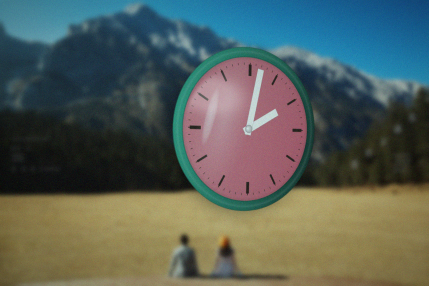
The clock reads 2.02
